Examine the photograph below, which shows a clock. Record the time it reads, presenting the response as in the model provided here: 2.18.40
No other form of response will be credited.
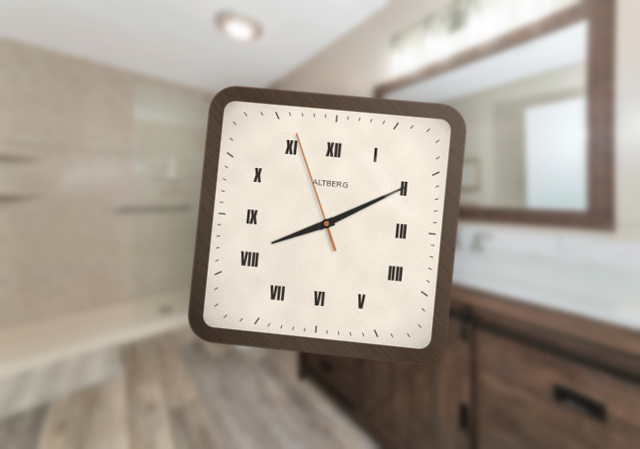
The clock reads 8.09.56
